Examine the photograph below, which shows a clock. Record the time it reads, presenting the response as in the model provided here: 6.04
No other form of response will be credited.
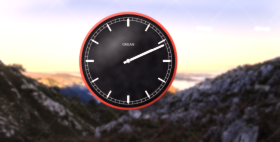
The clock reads 2.11
